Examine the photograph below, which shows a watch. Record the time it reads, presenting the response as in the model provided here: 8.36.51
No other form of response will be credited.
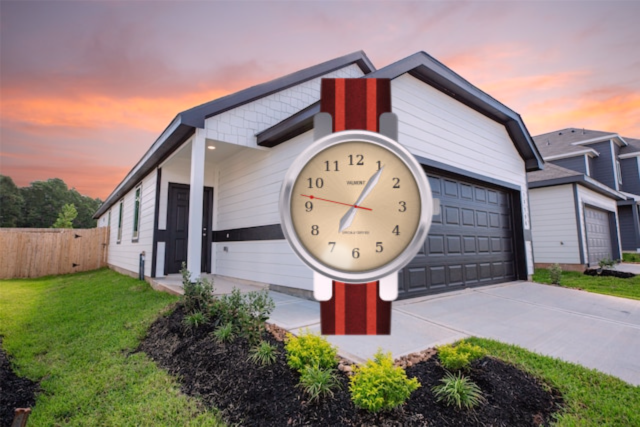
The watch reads 7.05.47
